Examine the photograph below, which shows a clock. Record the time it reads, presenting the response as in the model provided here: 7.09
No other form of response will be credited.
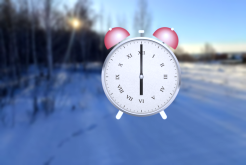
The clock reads 6.00
